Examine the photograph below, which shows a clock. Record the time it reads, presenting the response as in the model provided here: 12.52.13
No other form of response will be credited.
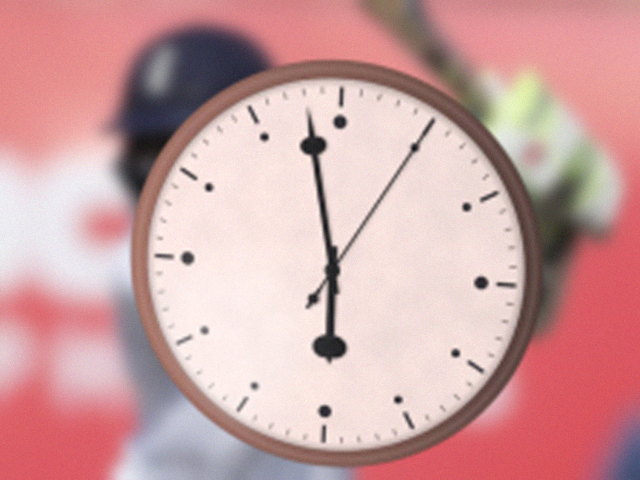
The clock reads 5.58.05
